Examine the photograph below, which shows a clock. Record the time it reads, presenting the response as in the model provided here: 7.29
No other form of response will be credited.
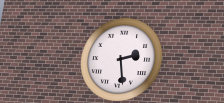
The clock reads 2.28
